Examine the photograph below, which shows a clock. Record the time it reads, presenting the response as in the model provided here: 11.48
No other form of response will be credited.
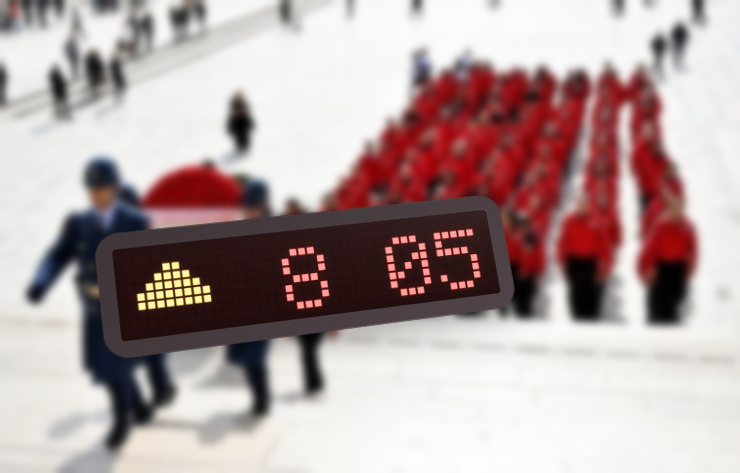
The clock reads 8.05
